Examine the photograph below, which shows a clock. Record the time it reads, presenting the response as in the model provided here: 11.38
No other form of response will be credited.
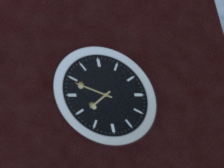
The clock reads 7.49
